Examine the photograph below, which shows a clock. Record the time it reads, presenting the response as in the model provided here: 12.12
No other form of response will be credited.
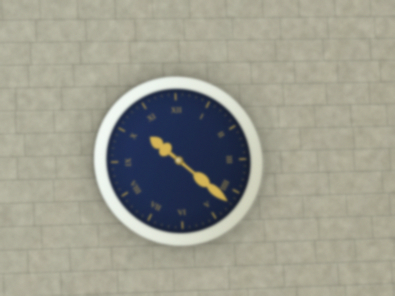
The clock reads 10.22
